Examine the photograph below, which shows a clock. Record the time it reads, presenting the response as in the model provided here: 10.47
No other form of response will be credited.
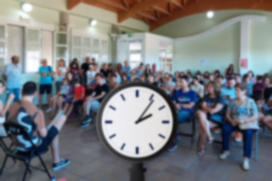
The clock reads 2.06
